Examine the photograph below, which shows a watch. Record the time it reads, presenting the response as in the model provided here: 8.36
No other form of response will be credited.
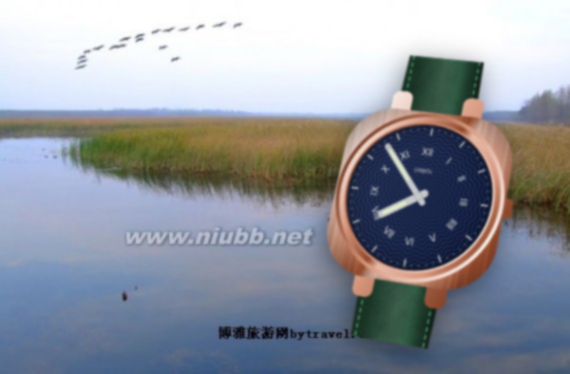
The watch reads 7.53
